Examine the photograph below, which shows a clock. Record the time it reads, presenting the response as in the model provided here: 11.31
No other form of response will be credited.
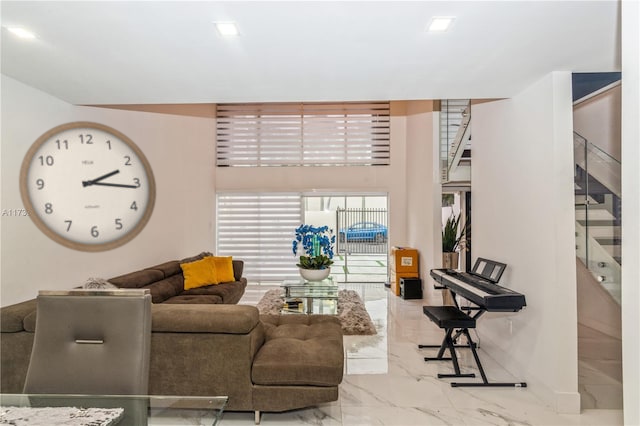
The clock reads 2.16
